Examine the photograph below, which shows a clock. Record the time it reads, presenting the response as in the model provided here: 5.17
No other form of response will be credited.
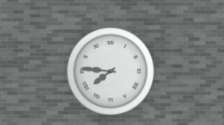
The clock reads 7.46
